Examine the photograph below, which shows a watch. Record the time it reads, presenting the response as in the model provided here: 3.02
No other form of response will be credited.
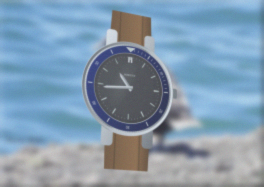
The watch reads 10.44
